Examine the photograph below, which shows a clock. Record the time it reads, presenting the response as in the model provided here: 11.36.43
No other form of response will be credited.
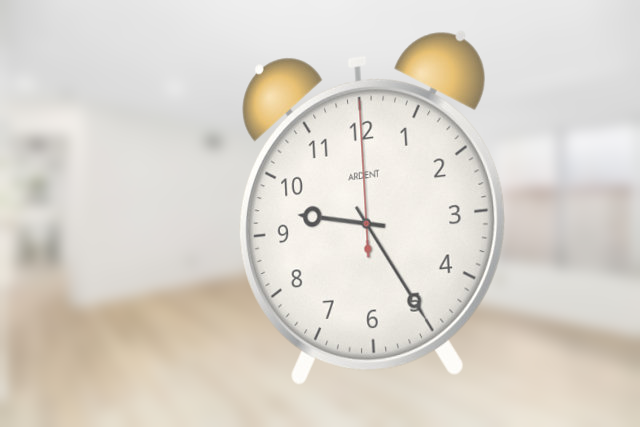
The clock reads 9.25.00
